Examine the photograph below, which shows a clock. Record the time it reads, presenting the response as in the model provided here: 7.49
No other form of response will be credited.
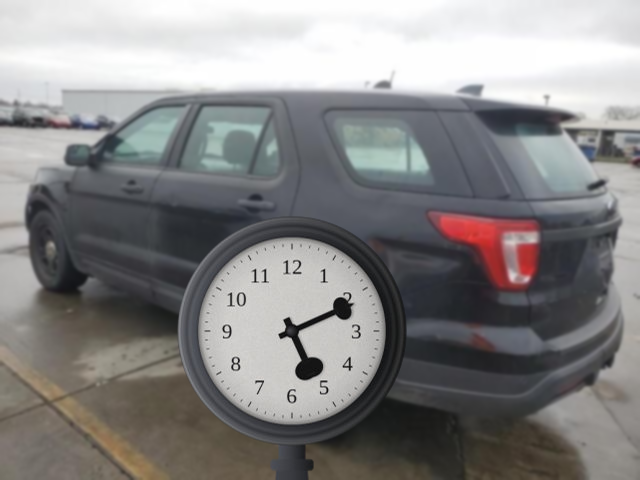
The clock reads 5.11
